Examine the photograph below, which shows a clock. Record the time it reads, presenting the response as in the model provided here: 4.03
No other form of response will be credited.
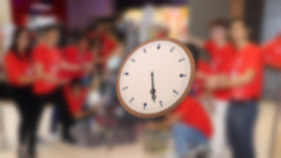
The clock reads 5.27
